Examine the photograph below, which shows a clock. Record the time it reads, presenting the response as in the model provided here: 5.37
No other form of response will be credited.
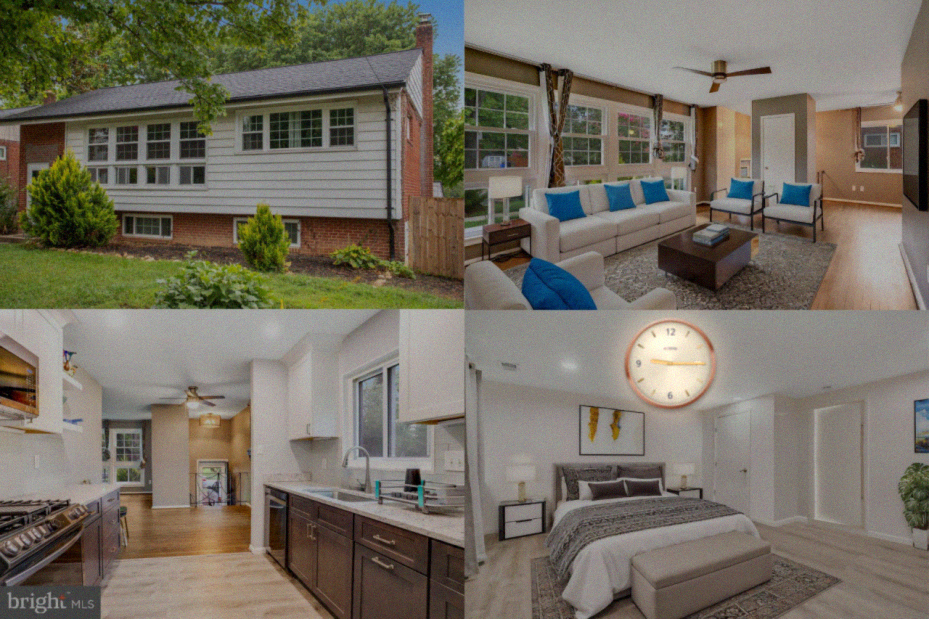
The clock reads 9.15
